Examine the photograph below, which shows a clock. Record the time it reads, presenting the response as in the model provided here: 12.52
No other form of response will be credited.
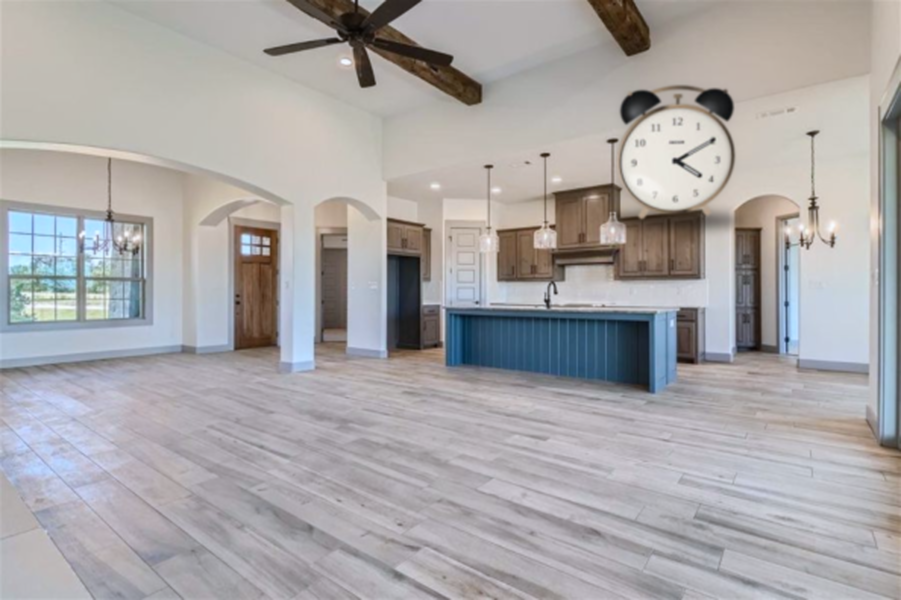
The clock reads 4.10
